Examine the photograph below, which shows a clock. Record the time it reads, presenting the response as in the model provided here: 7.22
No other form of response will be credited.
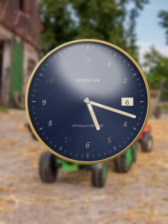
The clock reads 5.18
